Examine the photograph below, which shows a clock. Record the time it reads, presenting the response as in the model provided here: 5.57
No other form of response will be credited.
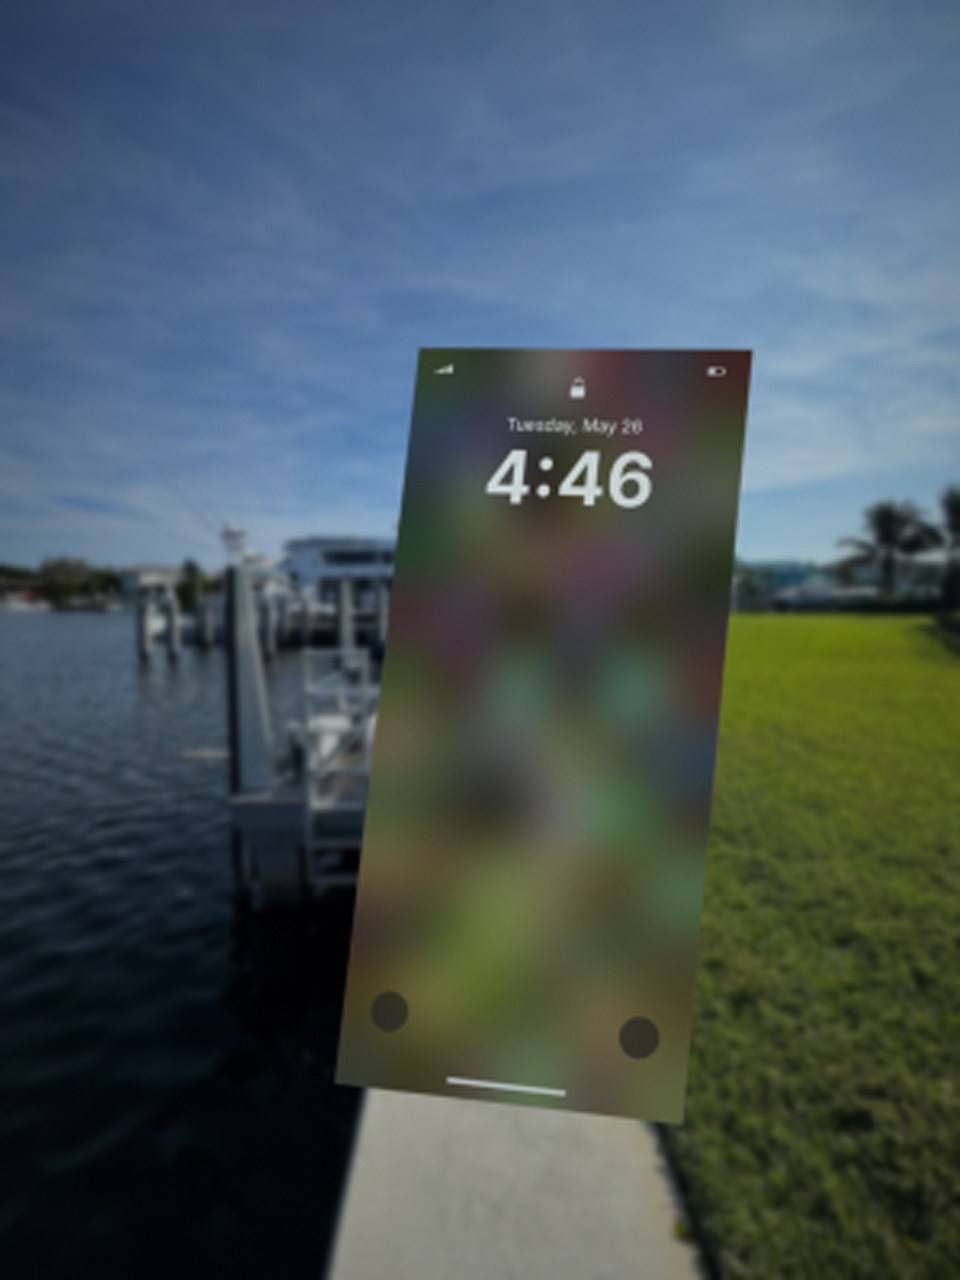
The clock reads 4.46
